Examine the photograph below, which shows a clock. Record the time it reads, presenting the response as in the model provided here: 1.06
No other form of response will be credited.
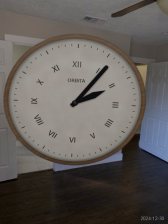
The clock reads 2.06
